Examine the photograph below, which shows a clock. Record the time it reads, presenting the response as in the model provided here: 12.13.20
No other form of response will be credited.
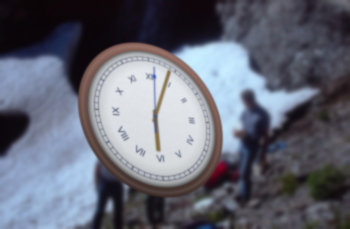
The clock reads 6.04.01
